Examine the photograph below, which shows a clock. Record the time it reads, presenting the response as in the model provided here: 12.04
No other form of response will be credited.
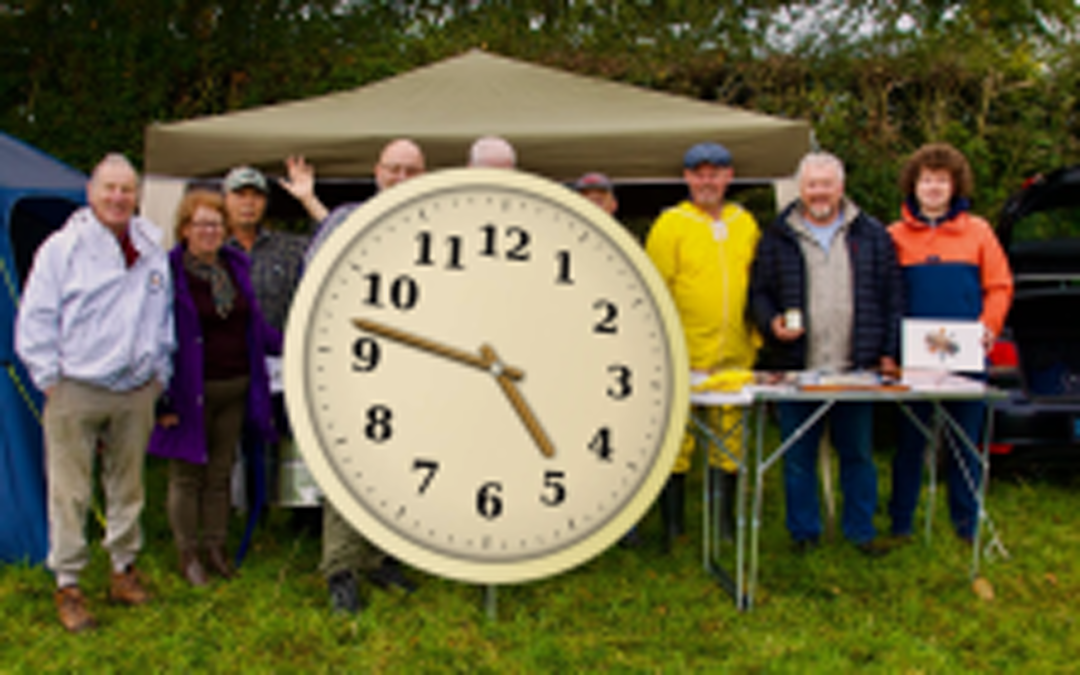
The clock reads 4.47
